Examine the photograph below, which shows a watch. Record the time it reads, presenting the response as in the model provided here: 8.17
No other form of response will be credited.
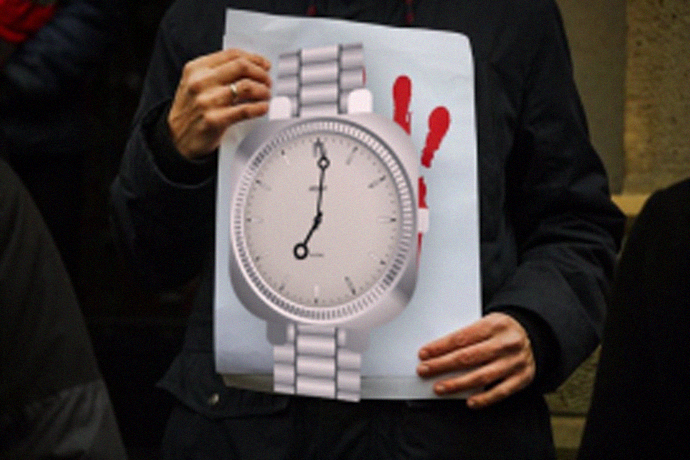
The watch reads 7.01
